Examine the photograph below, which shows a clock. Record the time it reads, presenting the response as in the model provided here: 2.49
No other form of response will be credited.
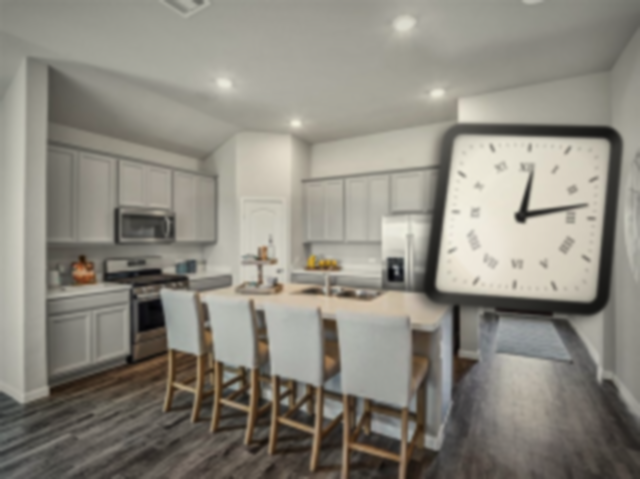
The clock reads 12.13
